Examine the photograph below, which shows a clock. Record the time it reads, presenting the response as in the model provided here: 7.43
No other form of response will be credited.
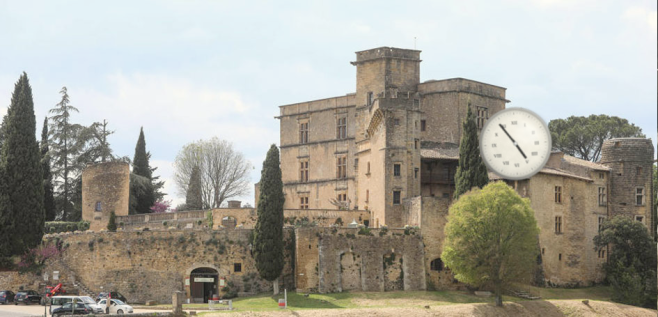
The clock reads 4.54
